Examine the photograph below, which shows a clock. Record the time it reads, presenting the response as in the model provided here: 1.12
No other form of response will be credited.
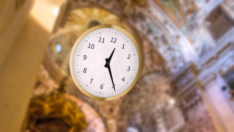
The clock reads 12.25
